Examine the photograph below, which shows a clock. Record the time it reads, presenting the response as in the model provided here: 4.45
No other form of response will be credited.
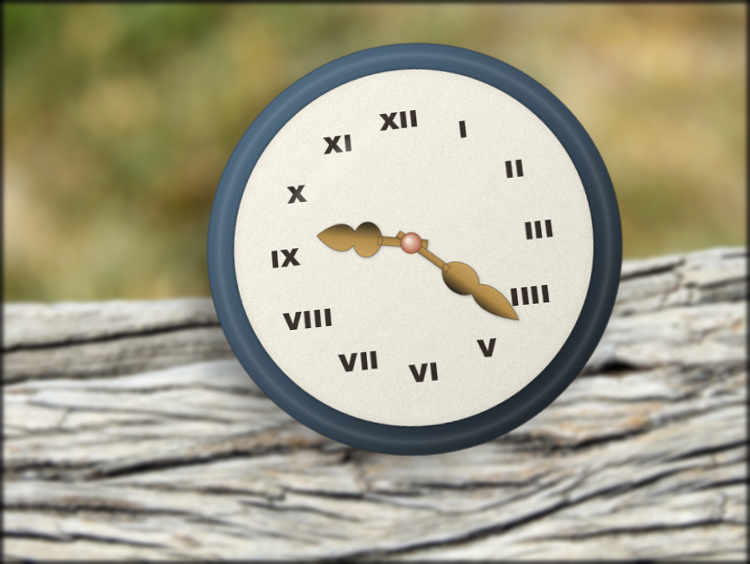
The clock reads 9.22
